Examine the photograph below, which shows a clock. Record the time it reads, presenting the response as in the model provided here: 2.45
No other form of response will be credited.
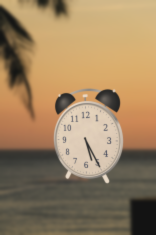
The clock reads 5.25
